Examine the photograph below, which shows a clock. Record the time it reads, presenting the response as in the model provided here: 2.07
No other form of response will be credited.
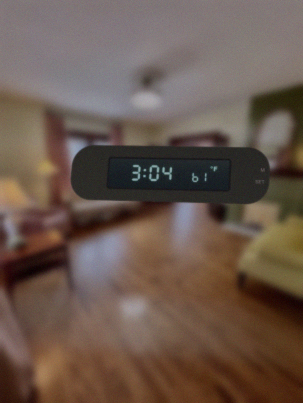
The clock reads 3.04
